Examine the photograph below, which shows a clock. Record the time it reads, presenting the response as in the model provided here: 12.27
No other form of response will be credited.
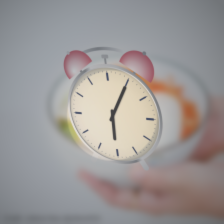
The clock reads 6.05
